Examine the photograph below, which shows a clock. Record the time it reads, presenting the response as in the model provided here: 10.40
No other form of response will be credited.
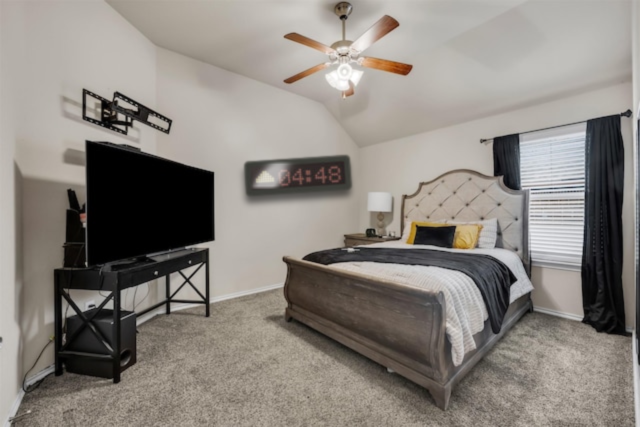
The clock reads 4.48
